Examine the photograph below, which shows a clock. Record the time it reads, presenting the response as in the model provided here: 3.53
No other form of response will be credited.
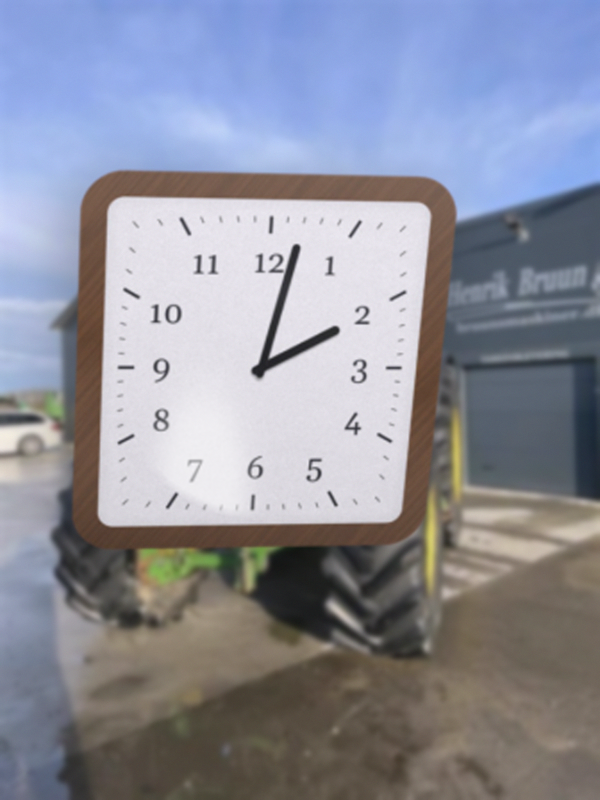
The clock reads 2.02
